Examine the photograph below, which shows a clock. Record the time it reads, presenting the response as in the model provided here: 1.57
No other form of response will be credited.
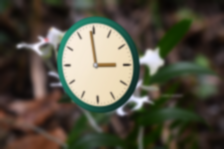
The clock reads 2.59
